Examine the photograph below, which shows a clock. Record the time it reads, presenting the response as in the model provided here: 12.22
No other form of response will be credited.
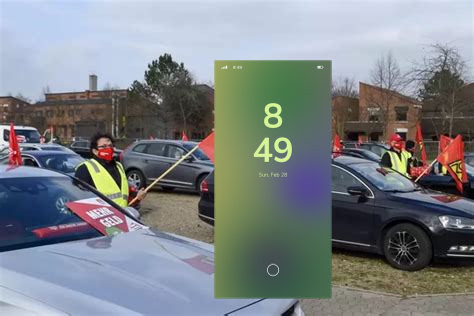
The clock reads 8.49
